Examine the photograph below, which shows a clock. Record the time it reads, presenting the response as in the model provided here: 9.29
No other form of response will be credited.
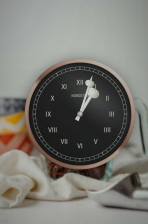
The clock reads 1.03
